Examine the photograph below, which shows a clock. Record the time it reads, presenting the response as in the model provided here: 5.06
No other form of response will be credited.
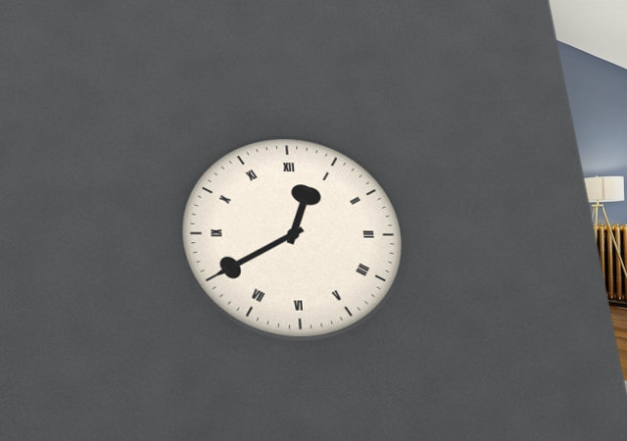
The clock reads 12.40
